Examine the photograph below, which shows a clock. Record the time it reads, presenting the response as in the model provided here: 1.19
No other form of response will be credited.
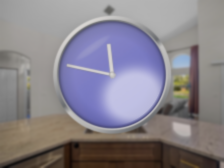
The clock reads 11.47
